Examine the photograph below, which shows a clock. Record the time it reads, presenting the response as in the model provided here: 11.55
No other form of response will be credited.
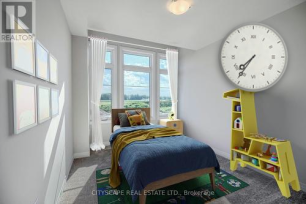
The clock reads 7.36
